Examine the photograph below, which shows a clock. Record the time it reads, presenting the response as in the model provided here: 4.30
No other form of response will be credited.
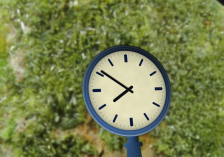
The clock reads 7.51
